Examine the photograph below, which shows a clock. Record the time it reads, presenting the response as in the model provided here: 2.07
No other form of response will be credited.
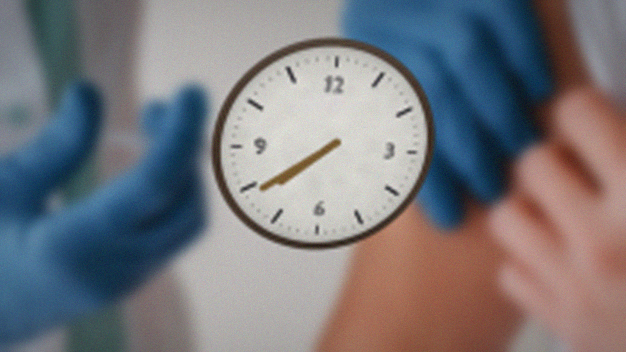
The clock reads 7.39
